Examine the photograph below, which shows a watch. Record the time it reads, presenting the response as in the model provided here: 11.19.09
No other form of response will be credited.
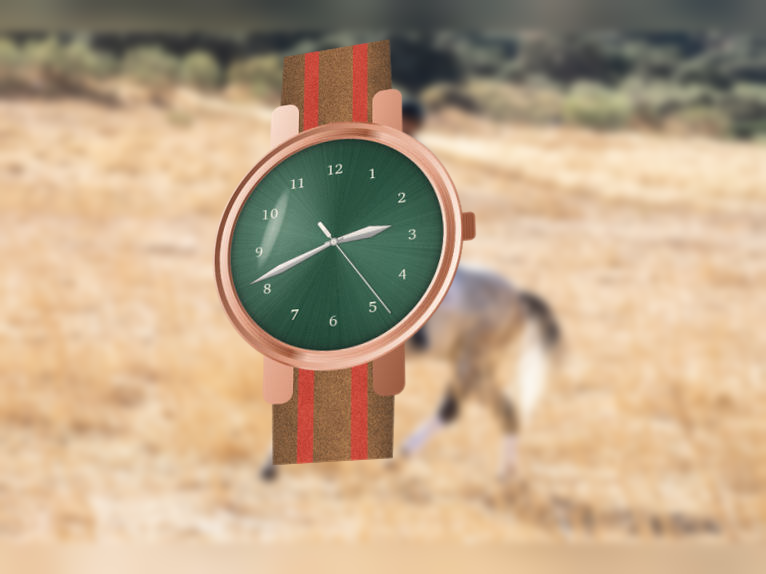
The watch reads 2.41.24
